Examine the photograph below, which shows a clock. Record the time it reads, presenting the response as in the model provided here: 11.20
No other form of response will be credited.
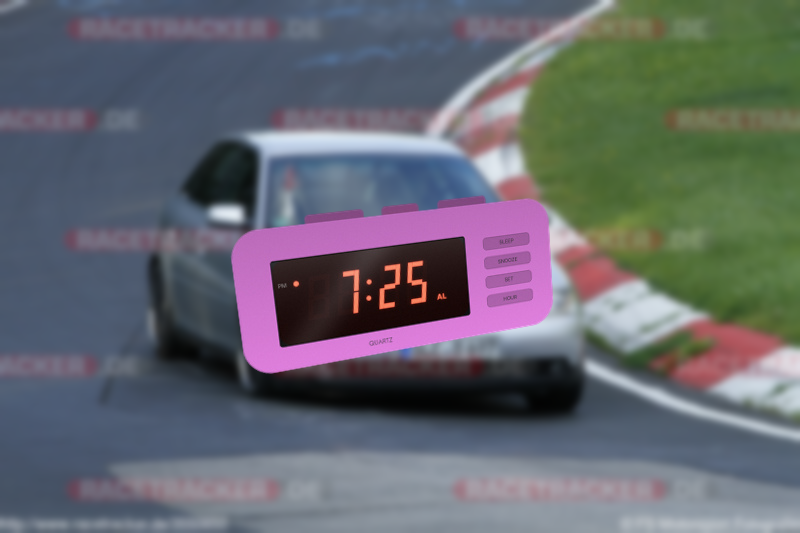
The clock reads 7.25
